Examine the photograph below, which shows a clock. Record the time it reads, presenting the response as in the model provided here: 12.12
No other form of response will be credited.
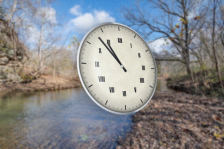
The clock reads 10.53
